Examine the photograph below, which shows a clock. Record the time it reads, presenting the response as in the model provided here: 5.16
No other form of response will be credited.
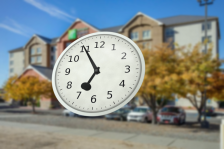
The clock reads 6.55
